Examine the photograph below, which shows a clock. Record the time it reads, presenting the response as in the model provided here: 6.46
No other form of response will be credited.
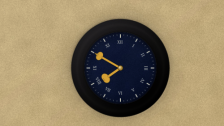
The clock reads 7.50
